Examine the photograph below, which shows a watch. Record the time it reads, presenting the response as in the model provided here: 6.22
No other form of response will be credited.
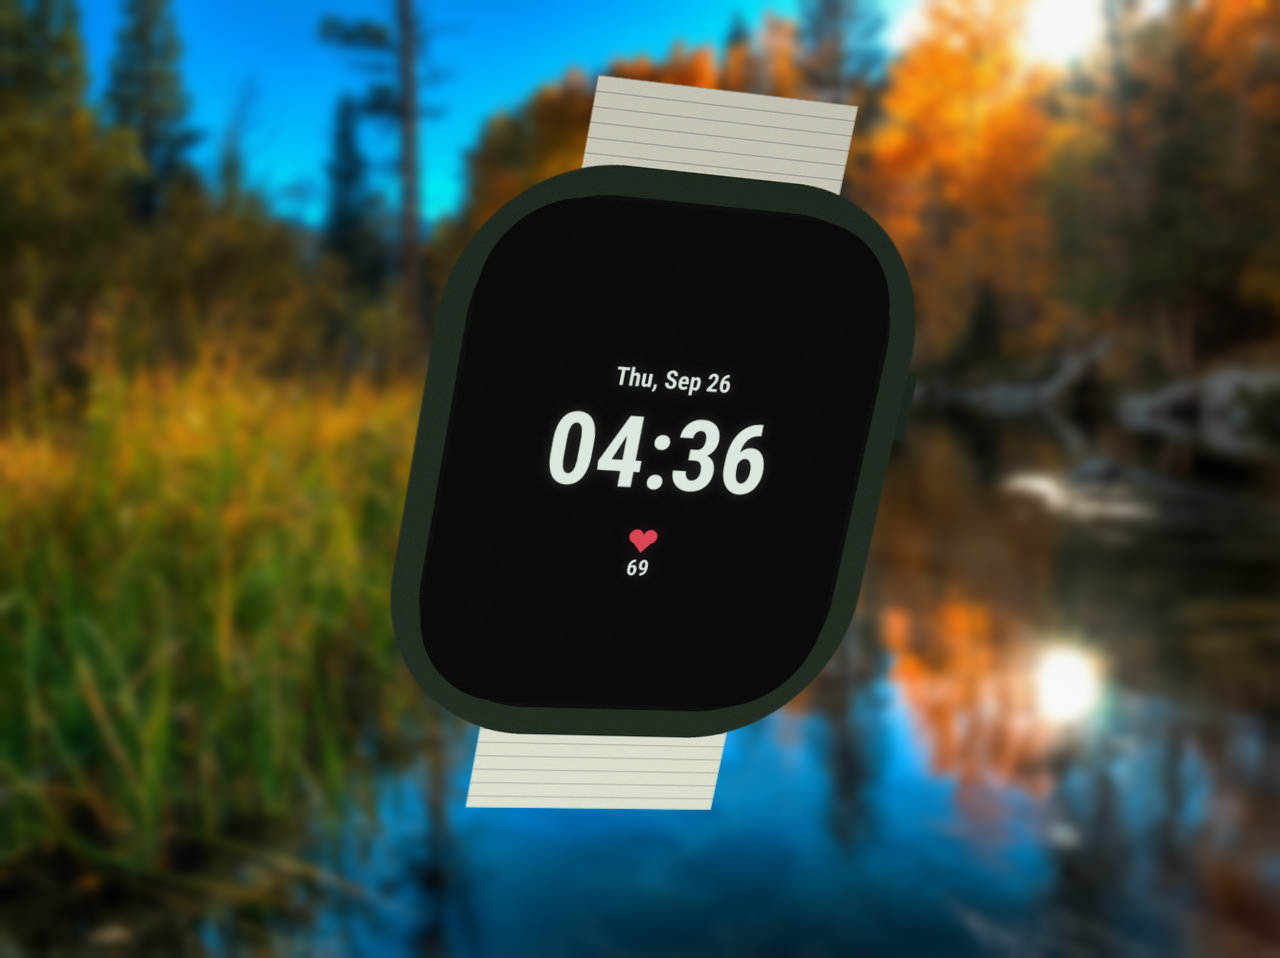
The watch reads 4.36
